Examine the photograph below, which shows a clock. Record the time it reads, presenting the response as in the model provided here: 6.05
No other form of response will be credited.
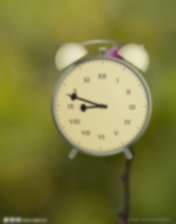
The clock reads 8.48
